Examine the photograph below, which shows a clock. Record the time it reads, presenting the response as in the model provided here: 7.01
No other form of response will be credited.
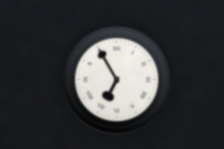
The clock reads 6.55
